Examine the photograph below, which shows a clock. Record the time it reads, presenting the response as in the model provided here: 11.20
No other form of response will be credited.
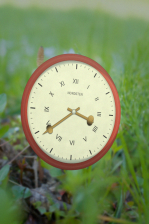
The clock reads 3.39
